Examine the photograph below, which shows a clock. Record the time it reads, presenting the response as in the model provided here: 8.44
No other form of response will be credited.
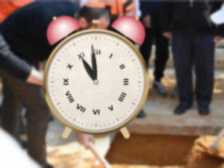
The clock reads 10.59
